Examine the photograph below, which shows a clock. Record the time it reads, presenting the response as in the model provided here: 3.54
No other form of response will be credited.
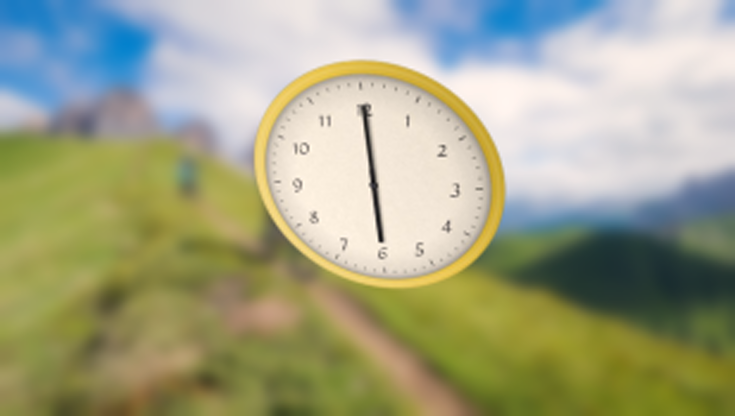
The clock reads 6.00
